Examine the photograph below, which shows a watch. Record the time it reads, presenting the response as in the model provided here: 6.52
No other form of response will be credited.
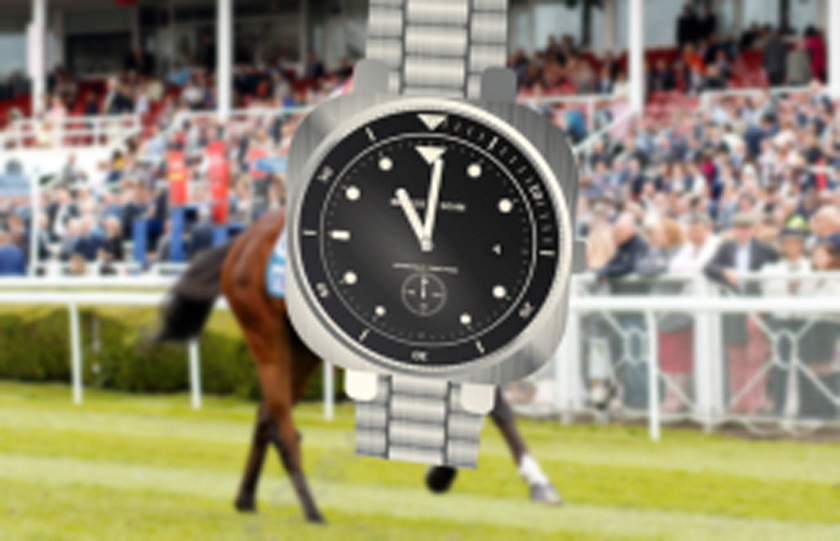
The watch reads 11.01
